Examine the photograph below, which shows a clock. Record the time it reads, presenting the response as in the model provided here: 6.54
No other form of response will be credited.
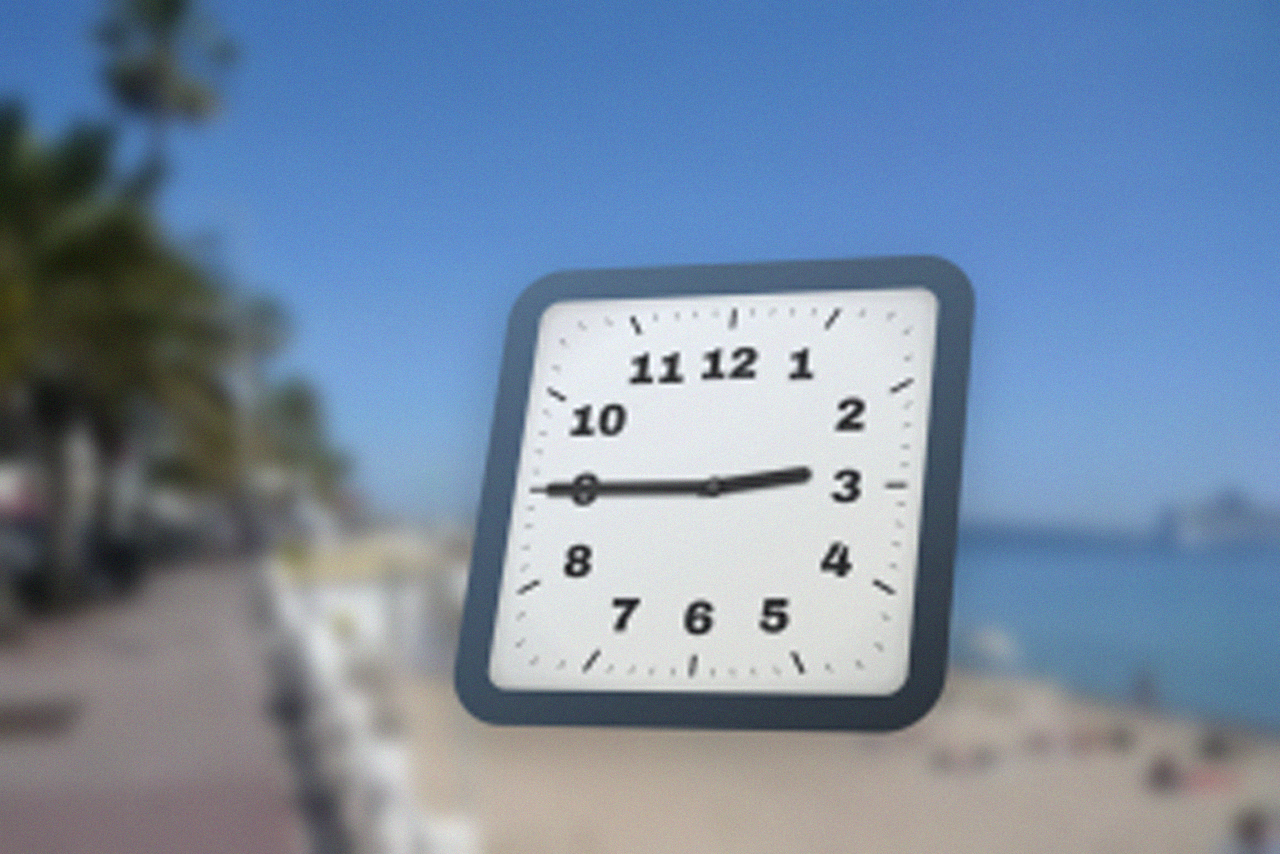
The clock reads 2.45
